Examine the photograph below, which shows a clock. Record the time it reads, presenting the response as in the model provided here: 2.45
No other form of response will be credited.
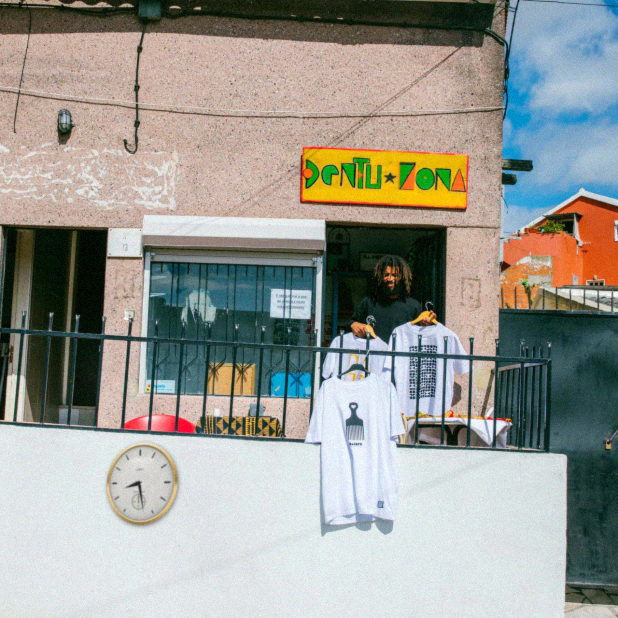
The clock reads 8.28
